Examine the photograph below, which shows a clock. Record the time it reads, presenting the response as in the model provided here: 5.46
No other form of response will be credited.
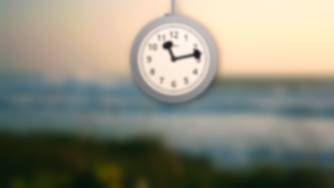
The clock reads 11.13
